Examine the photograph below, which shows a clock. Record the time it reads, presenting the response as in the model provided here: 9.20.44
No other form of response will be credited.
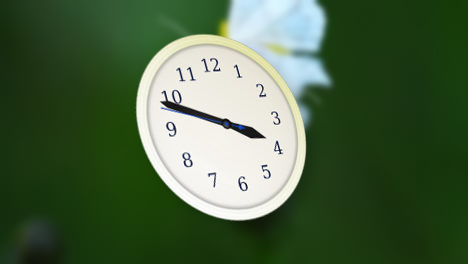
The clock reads 3.48.48
